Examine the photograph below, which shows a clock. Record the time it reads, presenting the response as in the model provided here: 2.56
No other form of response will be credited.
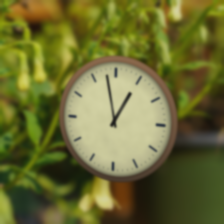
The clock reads 12.58
